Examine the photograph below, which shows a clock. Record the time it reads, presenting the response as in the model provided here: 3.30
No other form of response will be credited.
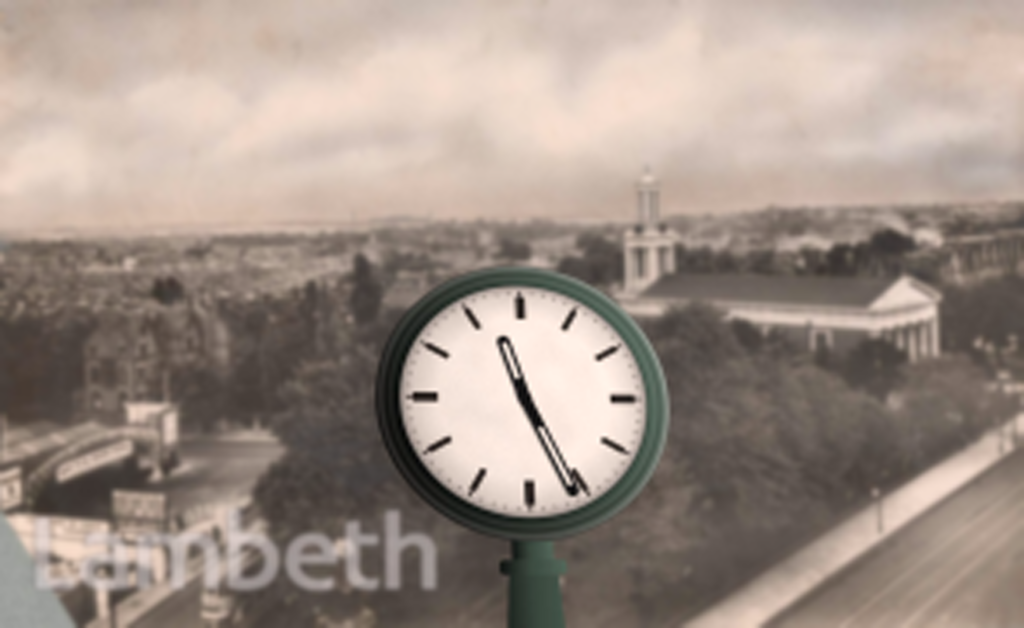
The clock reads 11.26
